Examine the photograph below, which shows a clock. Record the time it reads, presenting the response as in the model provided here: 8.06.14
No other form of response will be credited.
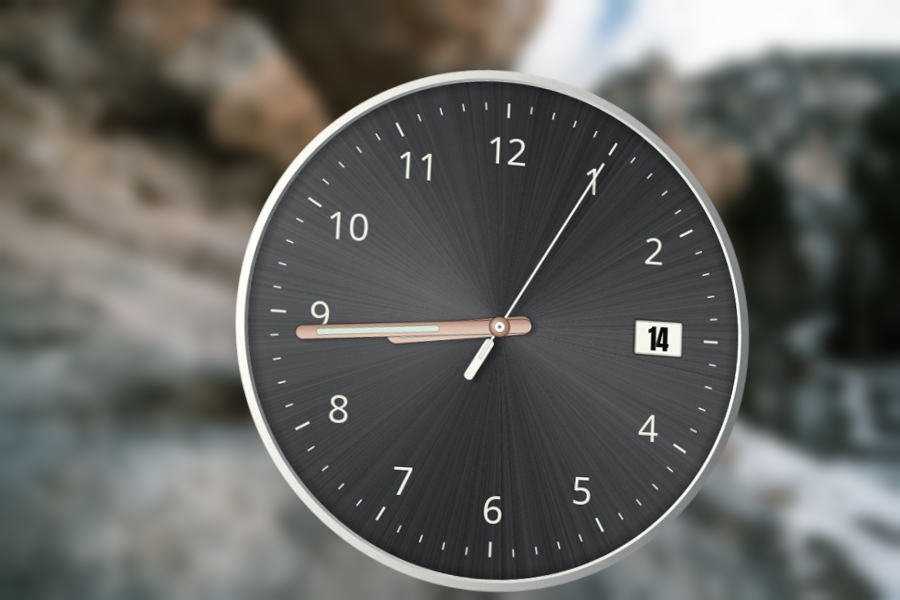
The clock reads 8.44.05
